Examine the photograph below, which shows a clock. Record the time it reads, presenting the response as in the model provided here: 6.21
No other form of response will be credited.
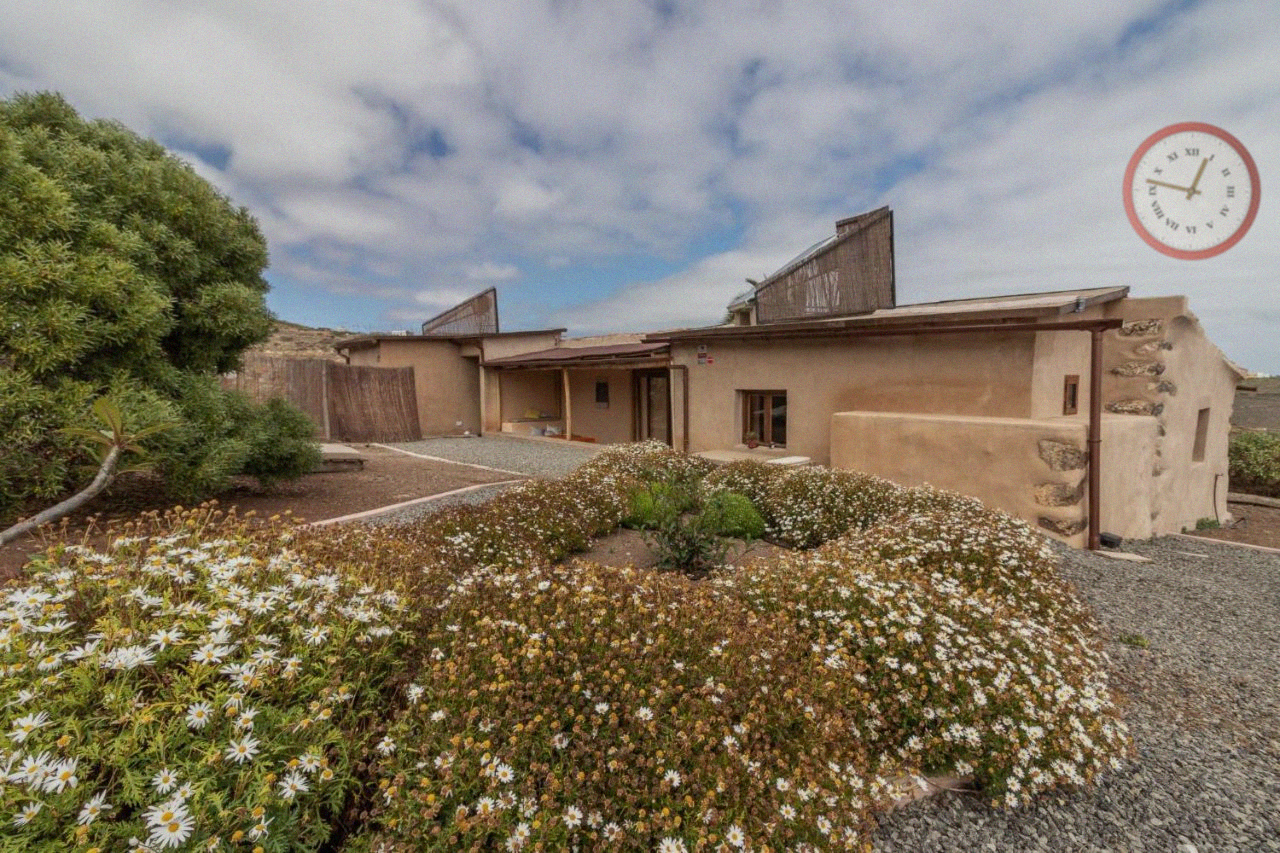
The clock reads 12.47
